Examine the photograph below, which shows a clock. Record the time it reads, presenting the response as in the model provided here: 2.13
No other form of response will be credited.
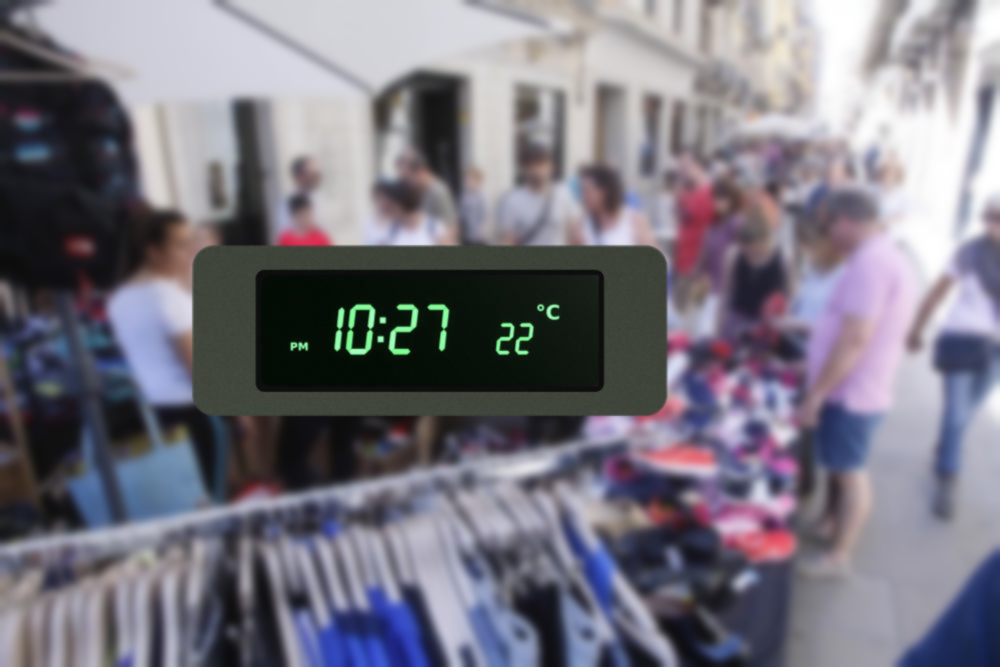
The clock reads 10.27
